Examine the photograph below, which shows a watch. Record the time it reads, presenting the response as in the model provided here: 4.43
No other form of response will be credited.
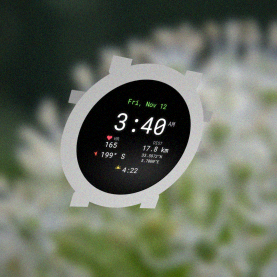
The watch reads 3.40
